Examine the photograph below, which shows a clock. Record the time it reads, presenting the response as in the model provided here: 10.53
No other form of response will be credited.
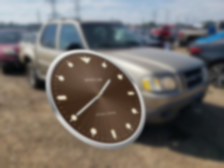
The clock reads 1.40
